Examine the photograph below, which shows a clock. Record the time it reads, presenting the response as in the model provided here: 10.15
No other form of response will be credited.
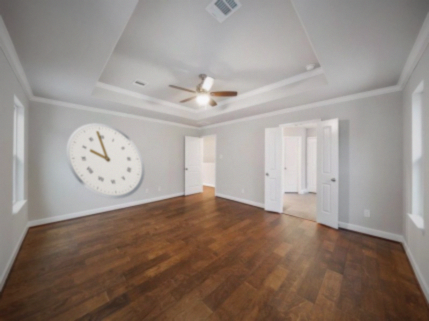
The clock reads 9.59
